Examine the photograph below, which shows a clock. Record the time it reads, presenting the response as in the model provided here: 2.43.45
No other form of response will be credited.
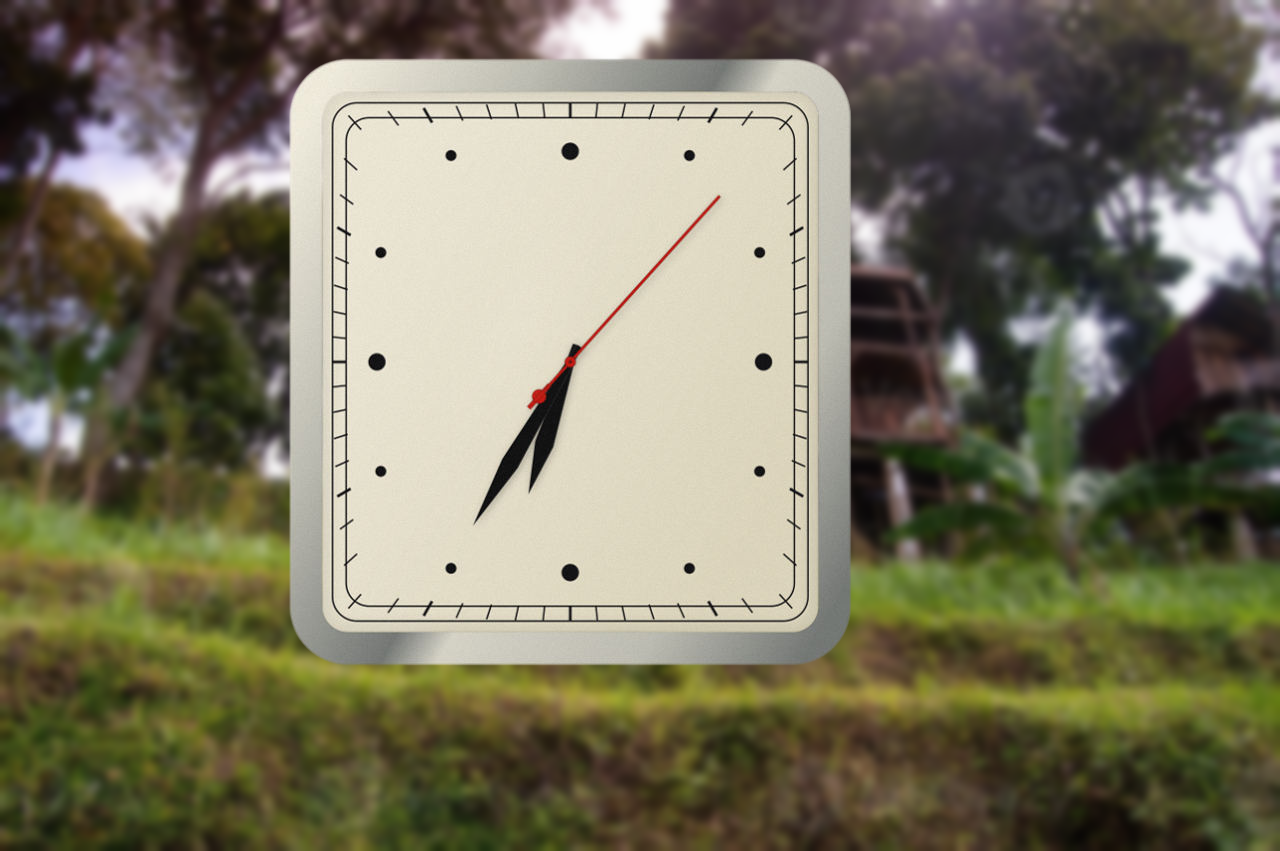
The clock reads 6.35.07
